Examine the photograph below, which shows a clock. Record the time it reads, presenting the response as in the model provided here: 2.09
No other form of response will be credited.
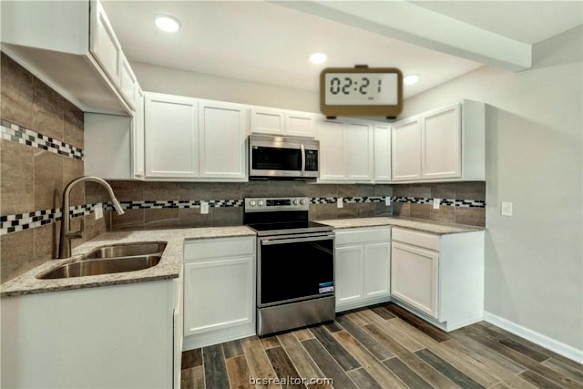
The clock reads 2.21
